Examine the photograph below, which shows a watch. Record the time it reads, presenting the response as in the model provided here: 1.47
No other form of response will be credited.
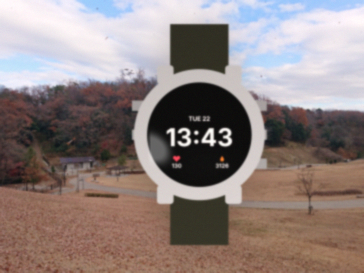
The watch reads 13.43
